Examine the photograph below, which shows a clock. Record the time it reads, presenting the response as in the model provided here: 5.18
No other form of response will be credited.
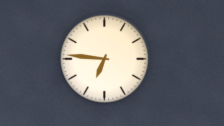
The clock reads 6.46
